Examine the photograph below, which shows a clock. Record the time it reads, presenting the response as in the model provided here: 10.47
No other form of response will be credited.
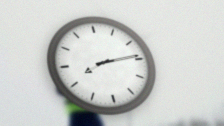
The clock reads 8.14
